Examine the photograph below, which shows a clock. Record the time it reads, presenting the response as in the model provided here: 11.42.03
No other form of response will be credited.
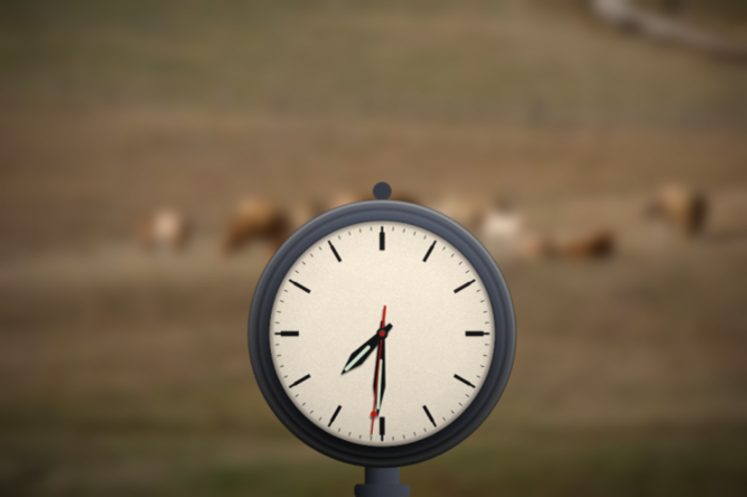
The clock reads 7.30.31
